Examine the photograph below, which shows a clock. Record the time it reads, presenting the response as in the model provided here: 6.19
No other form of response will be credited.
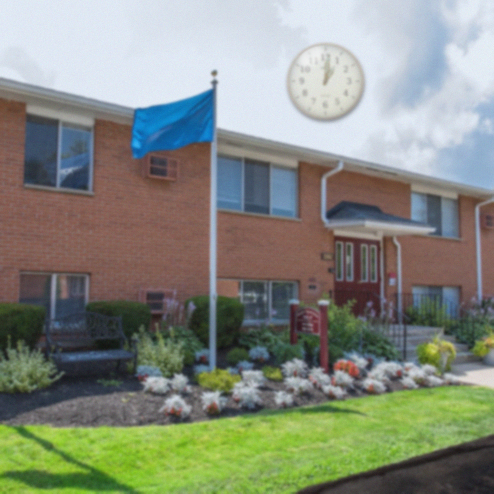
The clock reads 1.01
